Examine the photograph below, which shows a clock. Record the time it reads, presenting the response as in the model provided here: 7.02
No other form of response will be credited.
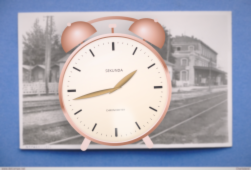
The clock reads 1.43
